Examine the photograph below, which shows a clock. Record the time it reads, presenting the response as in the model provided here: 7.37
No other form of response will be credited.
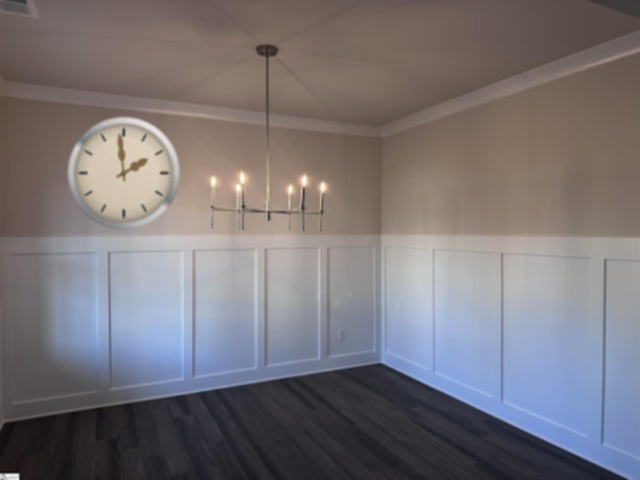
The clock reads 1.59
